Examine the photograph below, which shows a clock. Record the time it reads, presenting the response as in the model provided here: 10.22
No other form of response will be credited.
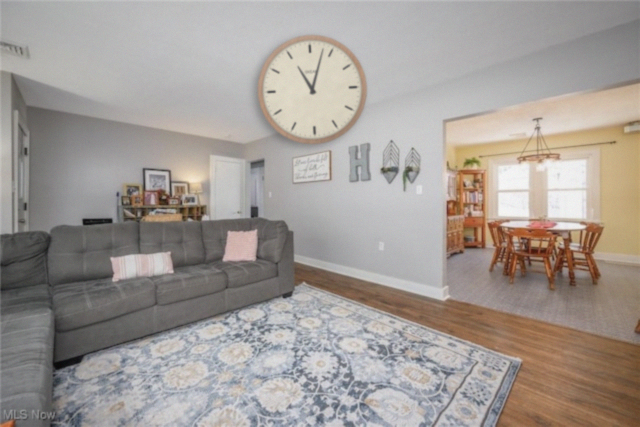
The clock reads 11.03
